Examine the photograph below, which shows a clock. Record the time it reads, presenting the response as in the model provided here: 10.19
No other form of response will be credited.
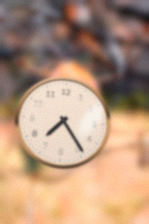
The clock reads 7.24
